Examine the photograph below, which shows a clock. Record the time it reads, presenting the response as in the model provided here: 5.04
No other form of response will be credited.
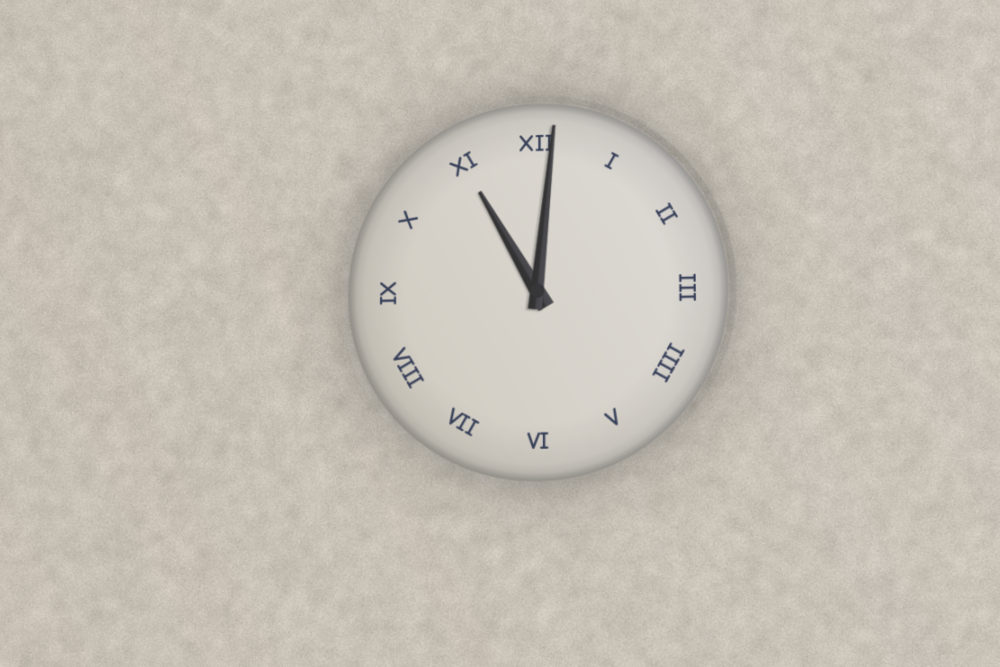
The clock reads 11.01
